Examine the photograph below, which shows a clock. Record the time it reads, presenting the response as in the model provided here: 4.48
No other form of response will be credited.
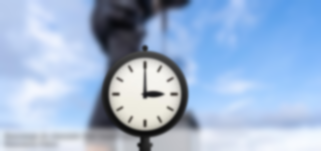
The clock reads 3.00
